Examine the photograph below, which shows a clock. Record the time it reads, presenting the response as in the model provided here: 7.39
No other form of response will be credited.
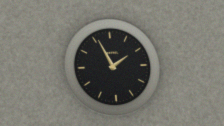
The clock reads 1.56
